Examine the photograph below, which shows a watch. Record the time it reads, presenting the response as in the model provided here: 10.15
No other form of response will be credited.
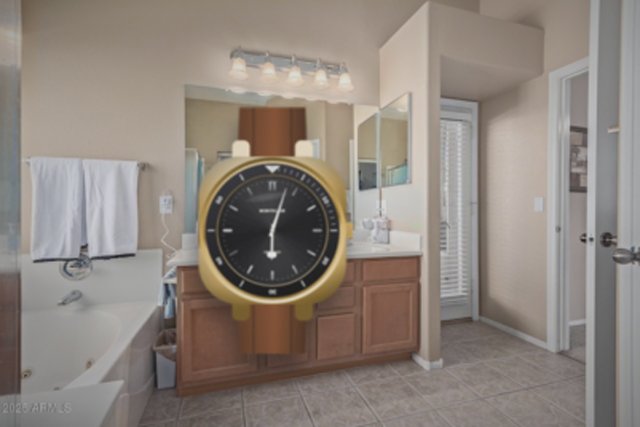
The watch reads 6.03
